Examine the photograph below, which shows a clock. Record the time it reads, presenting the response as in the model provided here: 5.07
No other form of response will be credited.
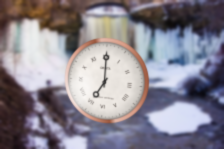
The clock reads 7.00
